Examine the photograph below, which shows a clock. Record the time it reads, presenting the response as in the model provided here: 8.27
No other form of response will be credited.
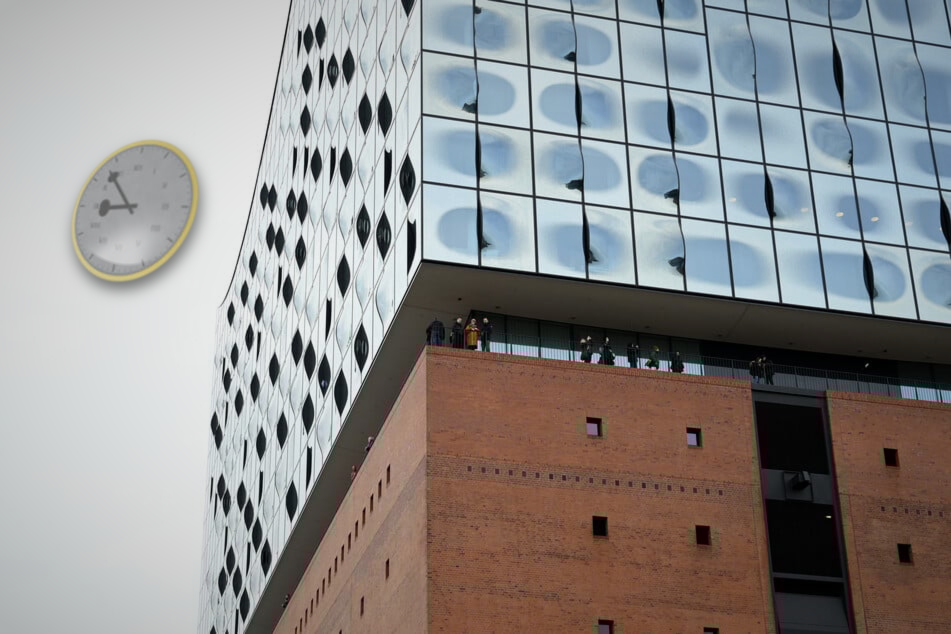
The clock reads 8.53
